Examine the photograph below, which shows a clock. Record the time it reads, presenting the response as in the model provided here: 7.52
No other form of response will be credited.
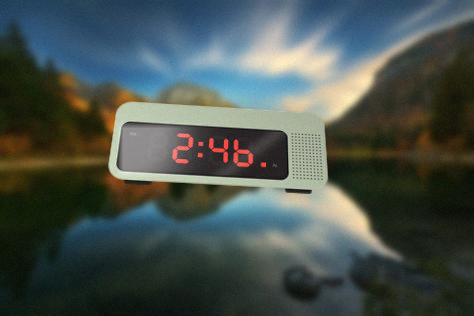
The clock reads 2.46
